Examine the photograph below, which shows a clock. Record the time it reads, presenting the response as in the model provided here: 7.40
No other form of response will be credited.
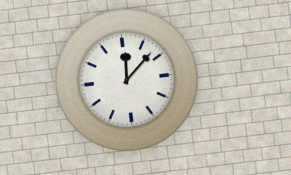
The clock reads 12.08
